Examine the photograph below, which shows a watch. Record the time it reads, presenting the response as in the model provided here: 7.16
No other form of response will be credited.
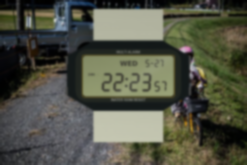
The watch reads 22.23
